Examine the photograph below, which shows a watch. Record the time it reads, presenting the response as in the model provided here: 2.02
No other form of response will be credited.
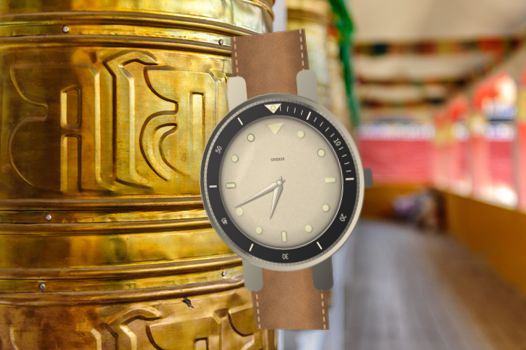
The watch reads 6.41
